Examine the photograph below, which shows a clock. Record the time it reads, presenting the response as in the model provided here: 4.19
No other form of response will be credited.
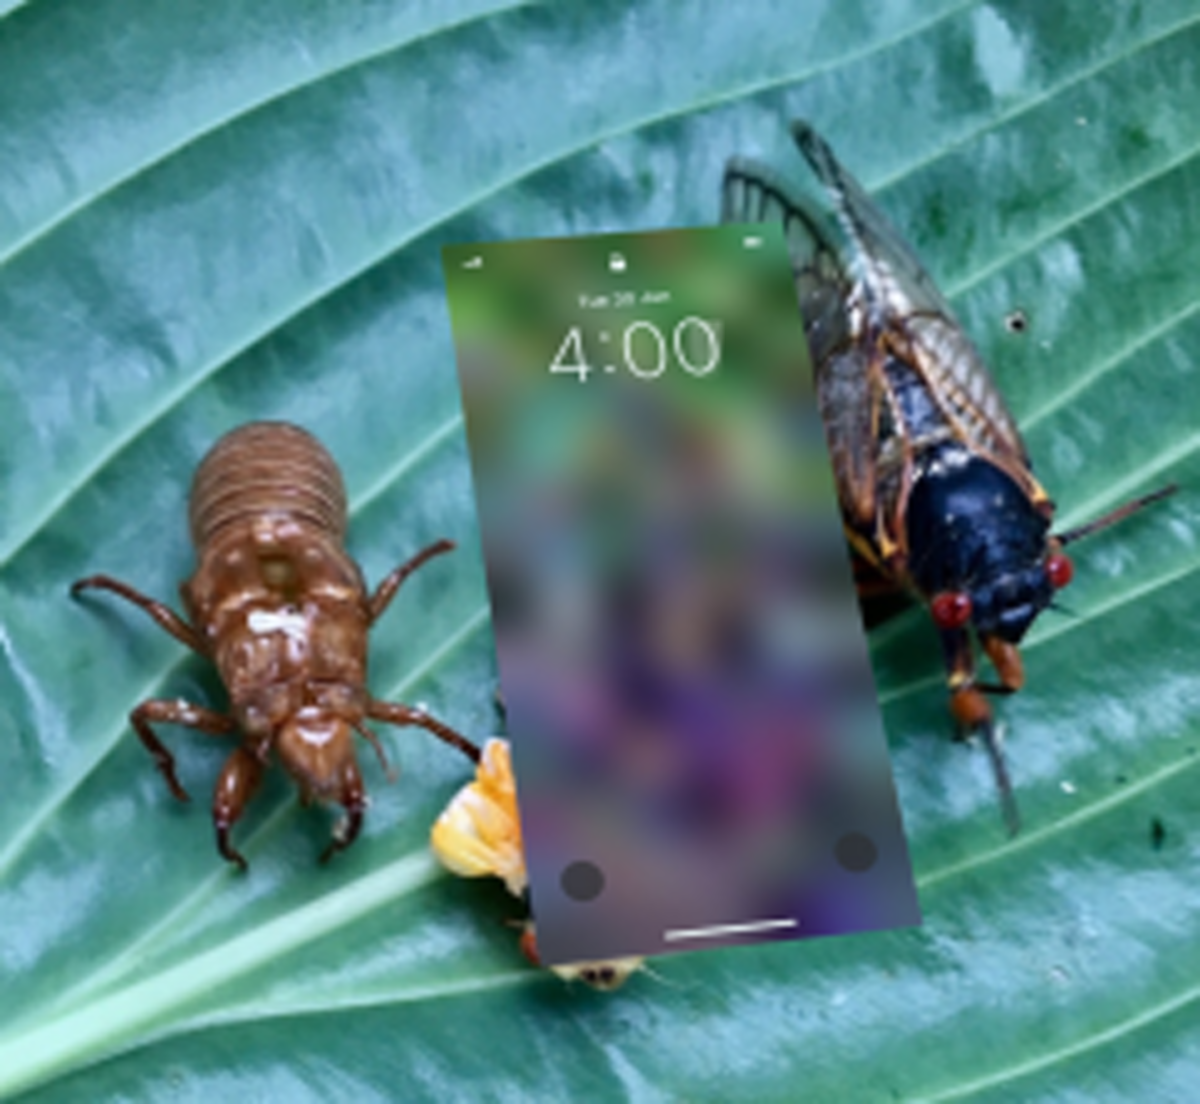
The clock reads 4.00
